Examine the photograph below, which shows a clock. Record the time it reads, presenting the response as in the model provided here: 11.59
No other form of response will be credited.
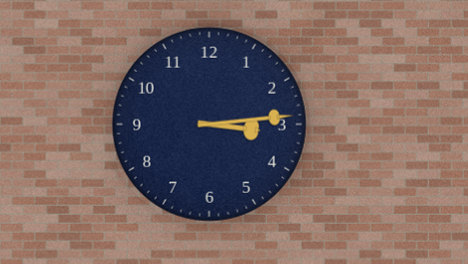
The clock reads 3.14
